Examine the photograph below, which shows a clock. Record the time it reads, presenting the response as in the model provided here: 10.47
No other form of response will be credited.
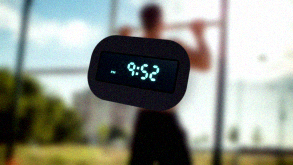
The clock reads 9.52
